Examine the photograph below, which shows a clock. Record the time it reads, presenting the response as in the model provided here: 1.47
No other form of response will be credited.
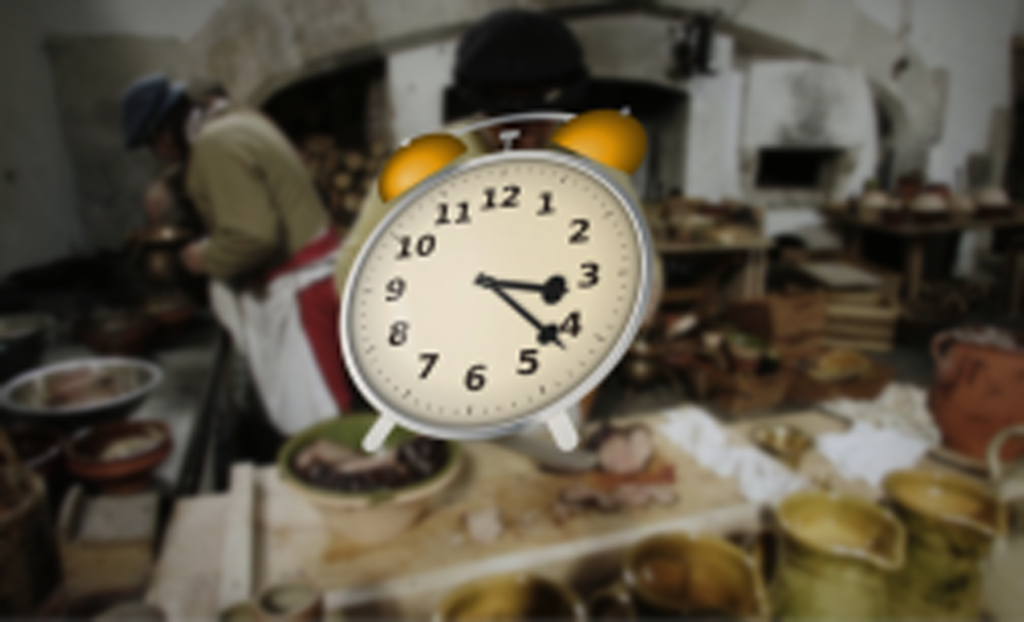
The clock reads 3.22
